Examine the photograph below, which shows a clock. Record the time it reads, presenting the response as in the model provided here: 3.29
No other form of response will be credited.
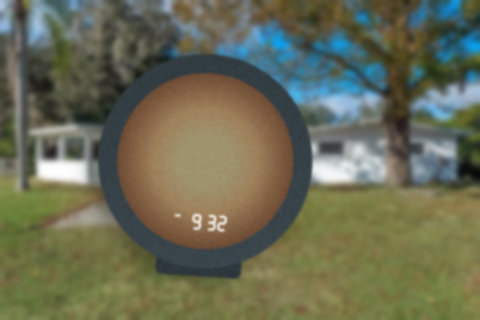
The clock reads 9.32
